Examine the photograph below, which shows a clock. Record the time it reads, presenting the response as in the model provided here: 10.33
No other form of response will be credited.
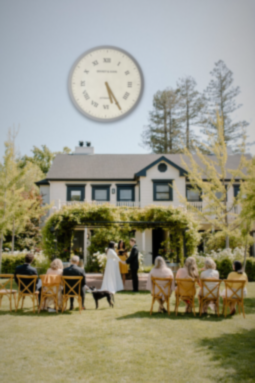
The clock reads 5.25
